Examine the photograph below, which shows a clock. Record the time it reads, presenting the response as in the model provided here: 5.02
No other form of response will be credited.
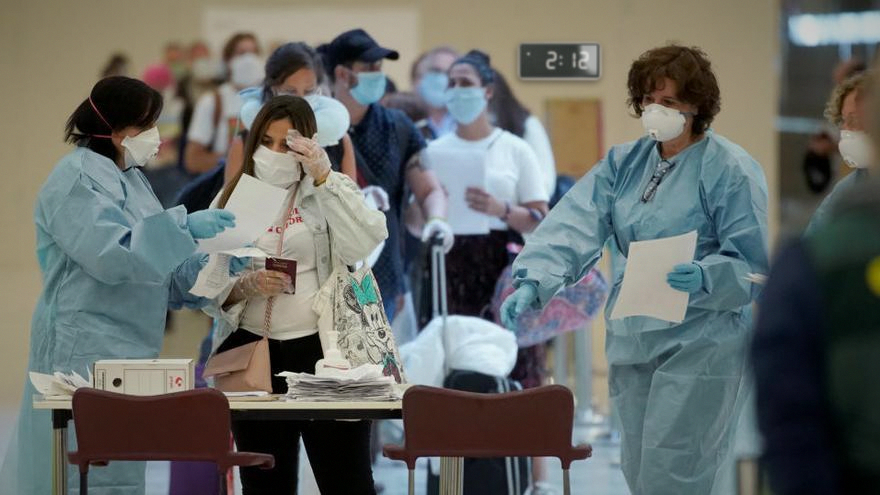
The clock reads 2.12
